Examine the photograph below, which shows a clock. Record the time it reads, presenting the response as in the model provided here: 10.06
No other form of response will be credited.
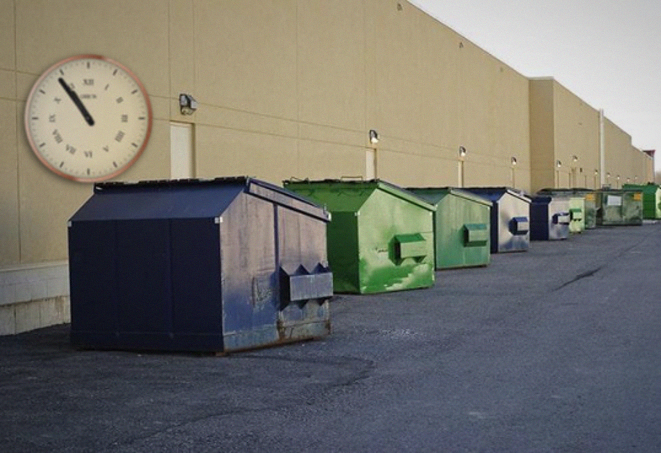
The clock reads 10.54
